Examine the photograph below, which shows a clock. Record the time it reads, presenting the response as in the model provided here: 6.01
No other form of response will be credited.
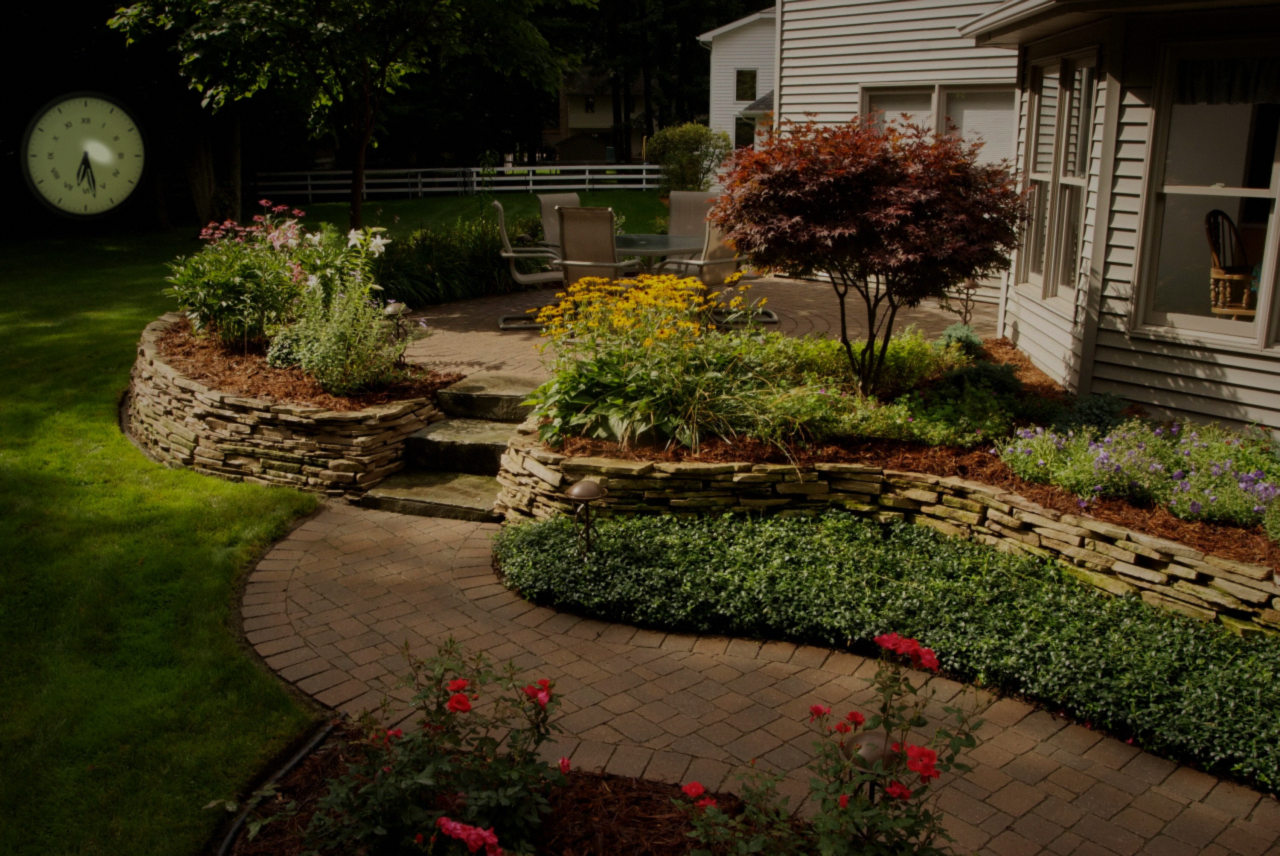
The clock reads 6.28
